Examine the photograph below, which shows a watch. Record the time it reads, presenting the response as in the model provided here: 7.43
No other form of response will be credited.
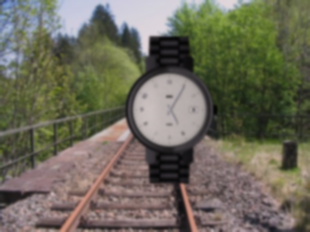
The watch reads 5.05
